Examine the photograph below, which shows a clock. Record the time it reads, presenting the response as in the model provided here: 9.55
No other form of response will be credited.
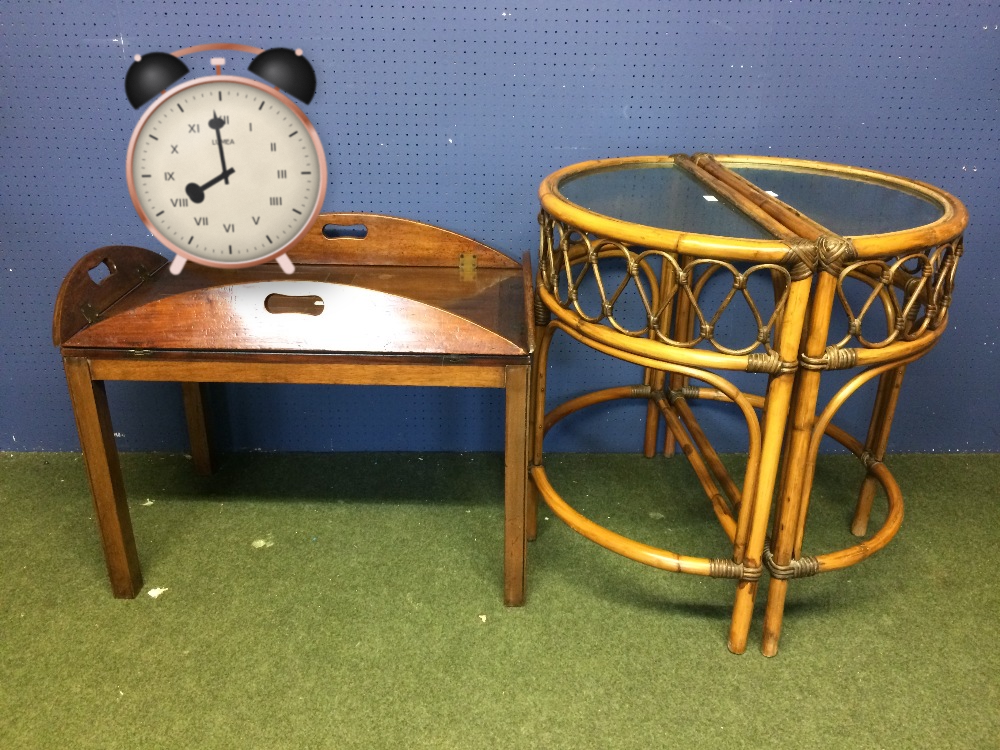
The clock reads 7.59
